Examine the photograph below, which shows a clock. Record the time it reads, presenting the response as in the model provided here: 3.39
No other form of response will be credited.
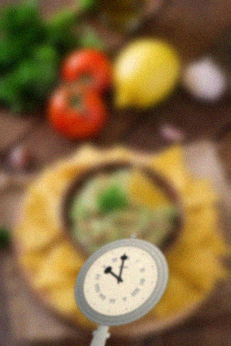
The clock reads 9.59
